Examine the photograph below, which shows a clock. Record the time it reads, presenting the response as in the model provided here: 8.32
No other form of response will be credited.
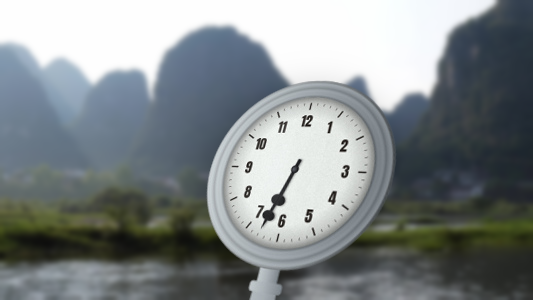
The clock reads 6.33
